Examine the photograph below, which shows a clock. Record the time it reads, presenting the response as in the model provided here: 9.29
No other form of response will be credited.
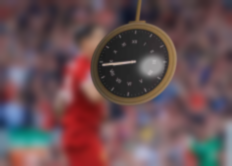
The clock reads 8.44
